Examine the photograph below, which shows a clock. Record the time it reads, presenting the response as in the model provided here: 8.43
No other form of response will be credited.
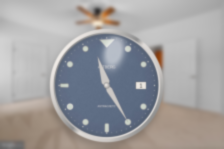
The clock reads 11.25
